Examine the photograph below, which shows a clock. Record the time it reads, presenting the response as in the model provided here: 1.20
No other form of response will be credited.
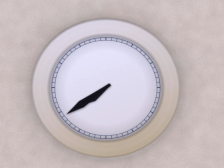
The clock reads 7.39
